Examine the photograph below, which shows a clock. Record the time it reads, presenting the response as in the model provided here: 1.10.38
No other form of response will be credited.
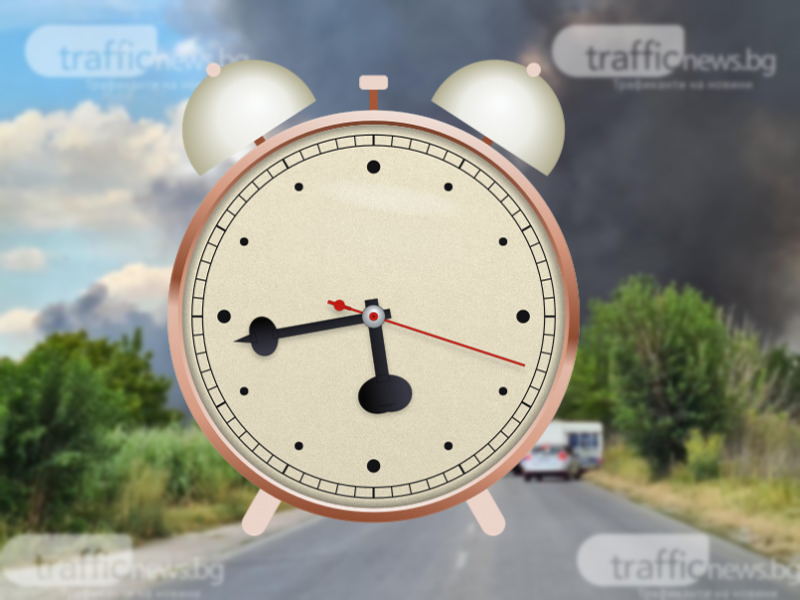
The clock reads 5.43.18
